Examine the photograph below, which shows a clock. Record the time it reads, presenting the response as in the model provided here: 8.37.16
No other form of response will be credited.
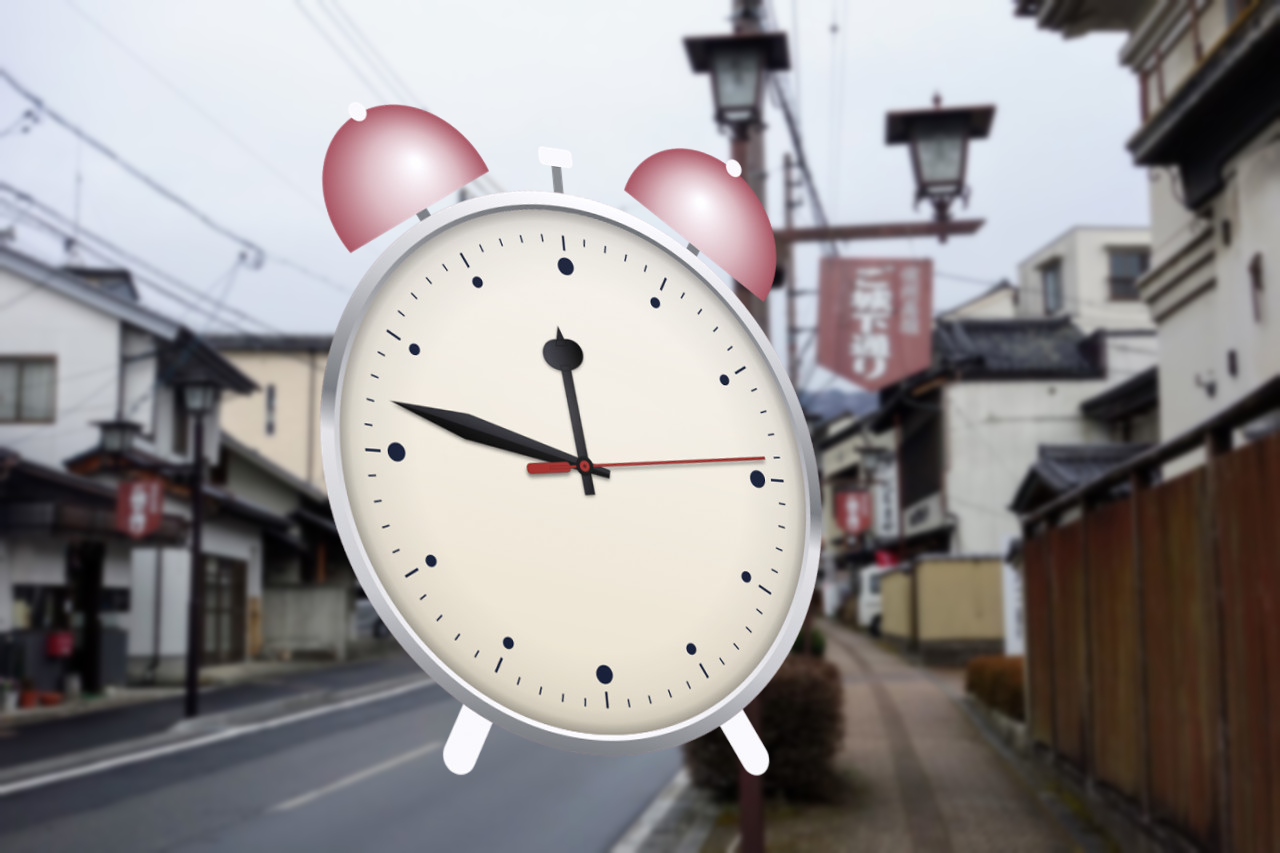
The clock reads 11.47.14
